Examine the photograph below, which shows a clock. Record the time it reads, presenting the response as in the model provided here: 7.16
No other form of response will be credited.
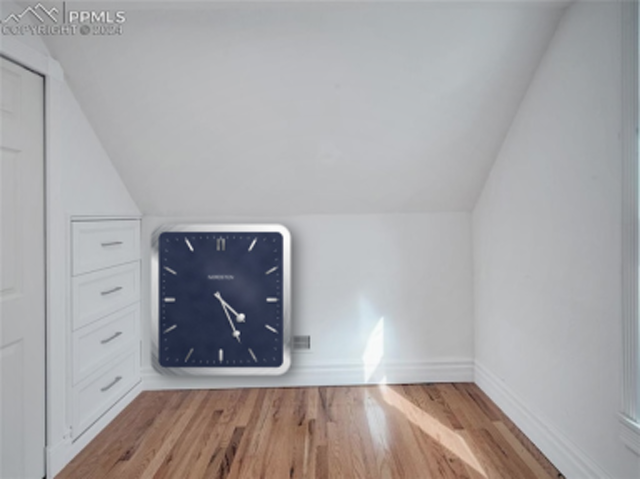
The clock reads 4.26
